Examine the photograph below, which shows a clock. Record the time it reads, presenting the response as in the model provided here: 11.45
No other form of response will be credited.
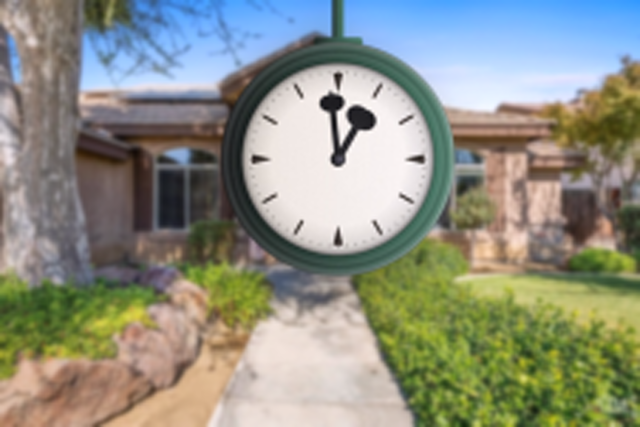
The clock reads 12.59
